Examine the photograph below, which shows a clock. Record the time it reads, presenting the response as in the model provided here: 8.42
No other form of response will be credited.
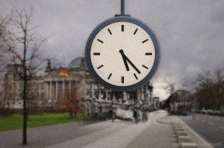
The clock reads 5.23
